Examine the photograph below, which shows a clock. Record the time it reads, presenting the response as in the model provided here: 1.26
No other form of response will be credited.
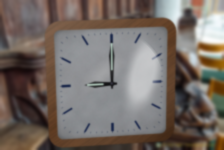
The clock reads 9.00
